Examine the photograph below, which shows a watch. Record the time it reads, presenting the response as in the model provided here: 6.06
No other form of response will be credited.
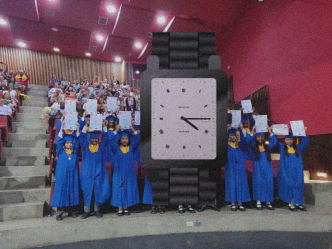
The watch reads 4.15
